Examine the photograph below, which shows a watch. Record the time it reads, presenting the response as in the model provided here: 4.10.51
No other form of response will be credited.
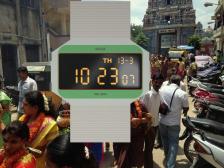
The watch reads 10.23.07
